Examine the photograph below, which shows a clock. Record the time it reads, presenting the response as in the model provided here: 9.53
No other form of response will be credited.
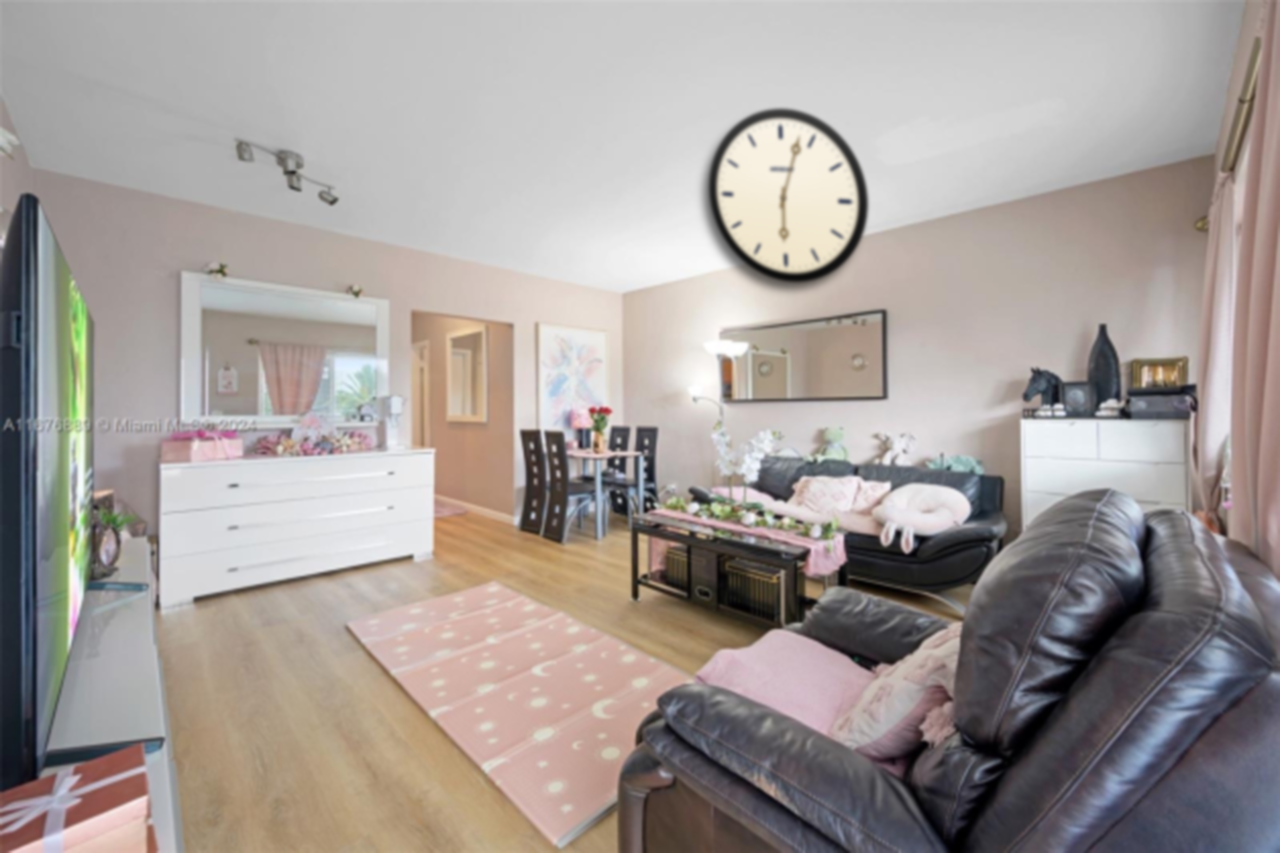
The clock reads 6.03
